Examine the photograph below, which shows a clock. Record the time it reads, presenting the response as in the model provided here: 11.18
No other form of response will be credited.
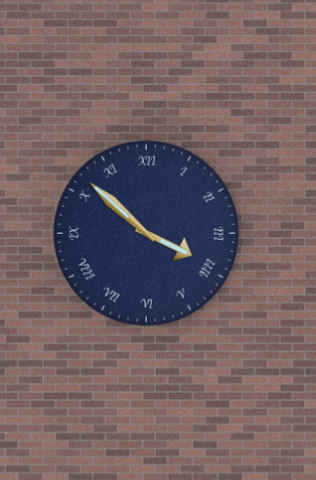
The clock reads 3.52
